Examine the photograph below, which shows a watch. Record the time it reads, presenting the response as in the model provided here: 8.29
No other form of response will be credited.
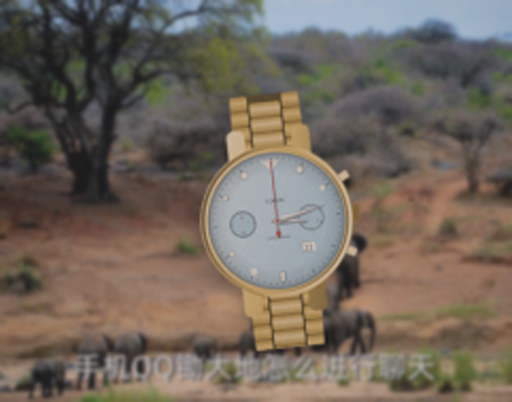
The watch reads 3.13
